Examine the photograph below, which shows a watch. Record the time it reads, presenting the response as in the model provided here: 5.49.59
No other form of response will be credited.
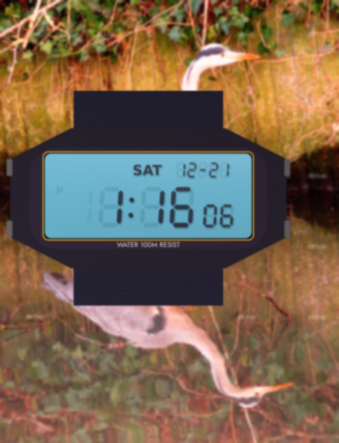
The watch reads 1.16.06
